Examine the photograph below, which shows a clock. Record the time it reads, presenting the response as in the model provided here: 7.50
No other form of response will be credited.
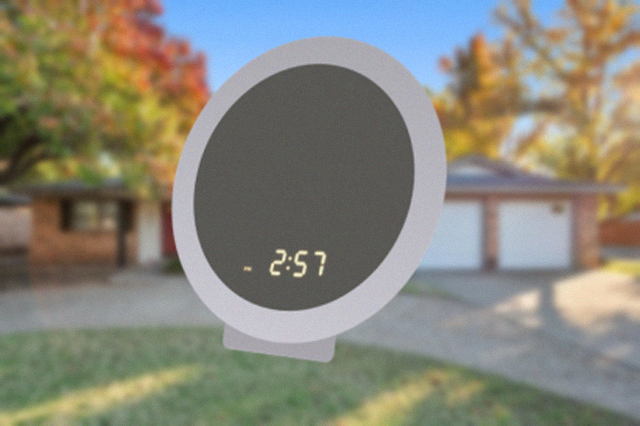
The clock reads 2.57
